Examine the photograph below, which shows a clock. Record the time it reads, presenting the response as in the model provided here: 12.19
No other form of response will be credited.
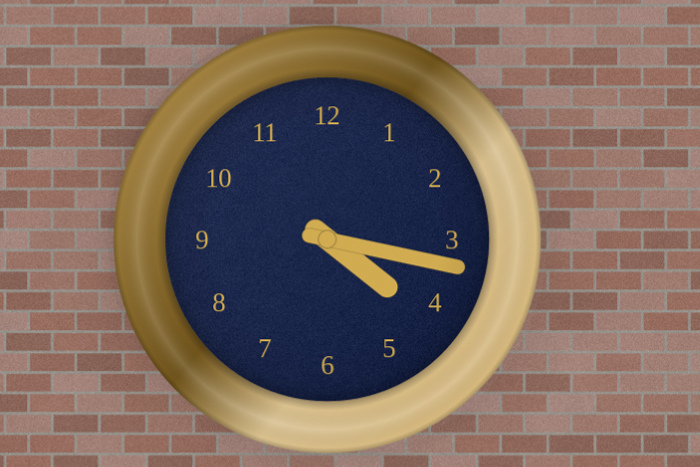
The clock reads 4.17
